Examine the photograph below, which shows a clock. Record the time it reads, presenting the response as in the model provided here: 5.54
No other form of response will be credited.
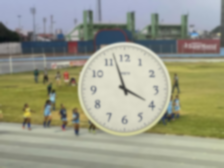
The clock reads 3.57
